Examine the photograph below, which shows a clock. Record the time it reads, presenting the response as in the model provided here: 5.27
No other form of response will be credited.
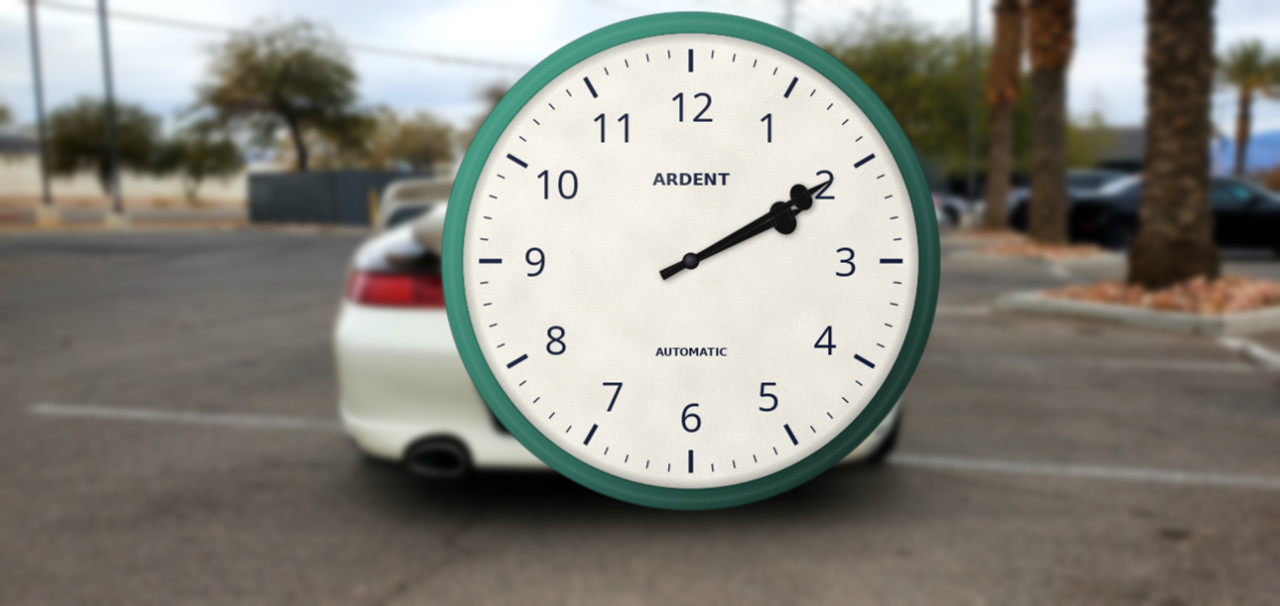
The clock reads 2.10
